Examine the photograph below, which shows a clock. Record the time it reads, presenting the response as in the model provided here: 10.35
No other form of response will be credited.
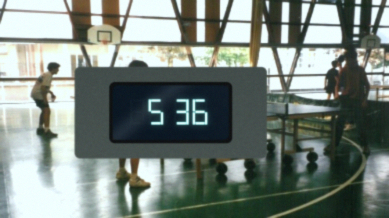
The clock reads 5.36
